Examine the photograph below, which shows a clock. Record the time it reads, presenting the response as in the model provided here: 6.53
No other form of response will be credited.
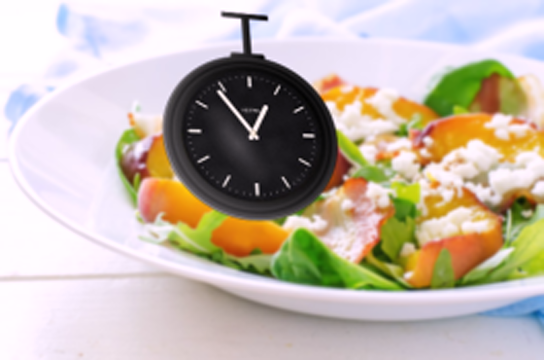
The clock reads 12.54
